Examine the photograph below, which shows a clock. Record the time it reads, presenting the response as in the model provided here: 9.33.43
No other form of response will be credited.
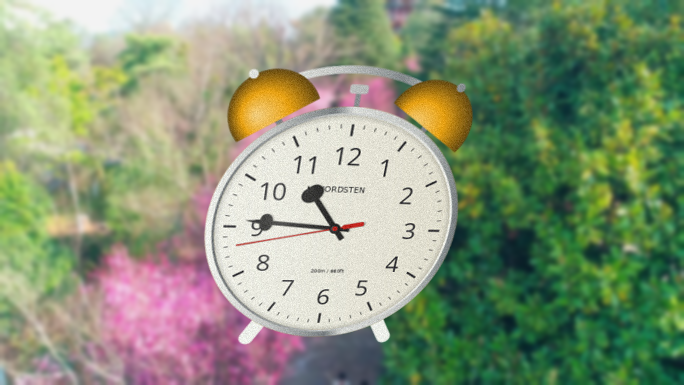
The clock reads 10.45.43
